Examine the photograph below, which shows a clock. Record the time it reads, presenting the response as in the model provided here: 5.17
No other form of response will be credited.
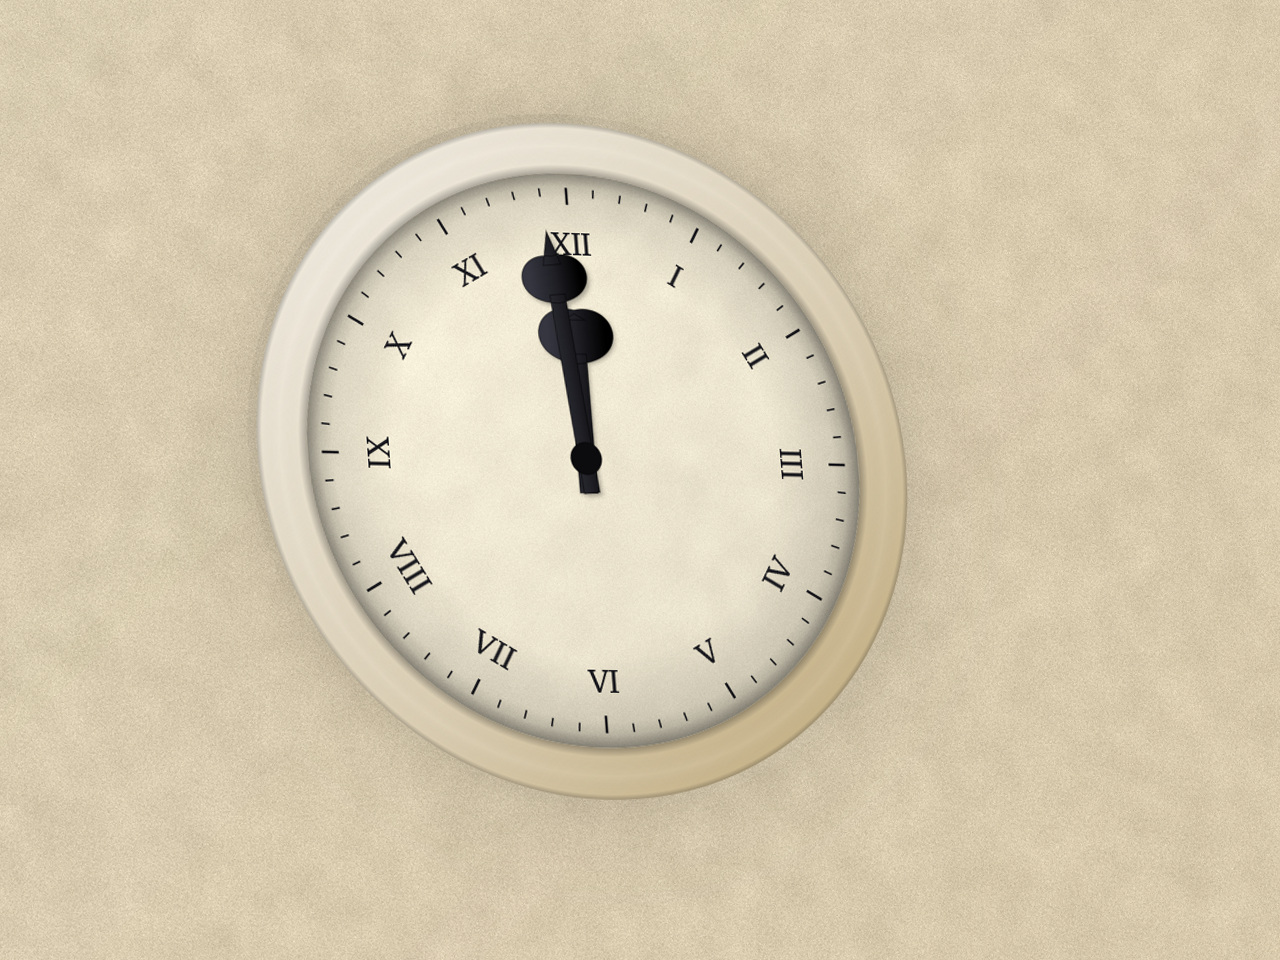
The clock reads 11.59
